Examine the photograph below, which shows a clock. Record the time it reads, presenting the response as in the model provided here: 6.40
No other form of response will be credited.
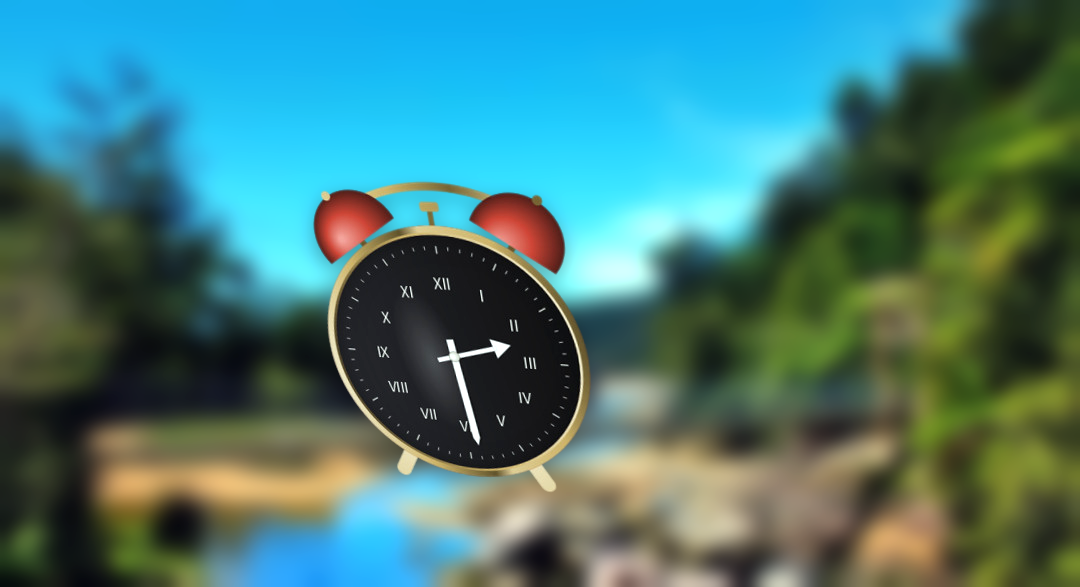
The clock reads 2.29
